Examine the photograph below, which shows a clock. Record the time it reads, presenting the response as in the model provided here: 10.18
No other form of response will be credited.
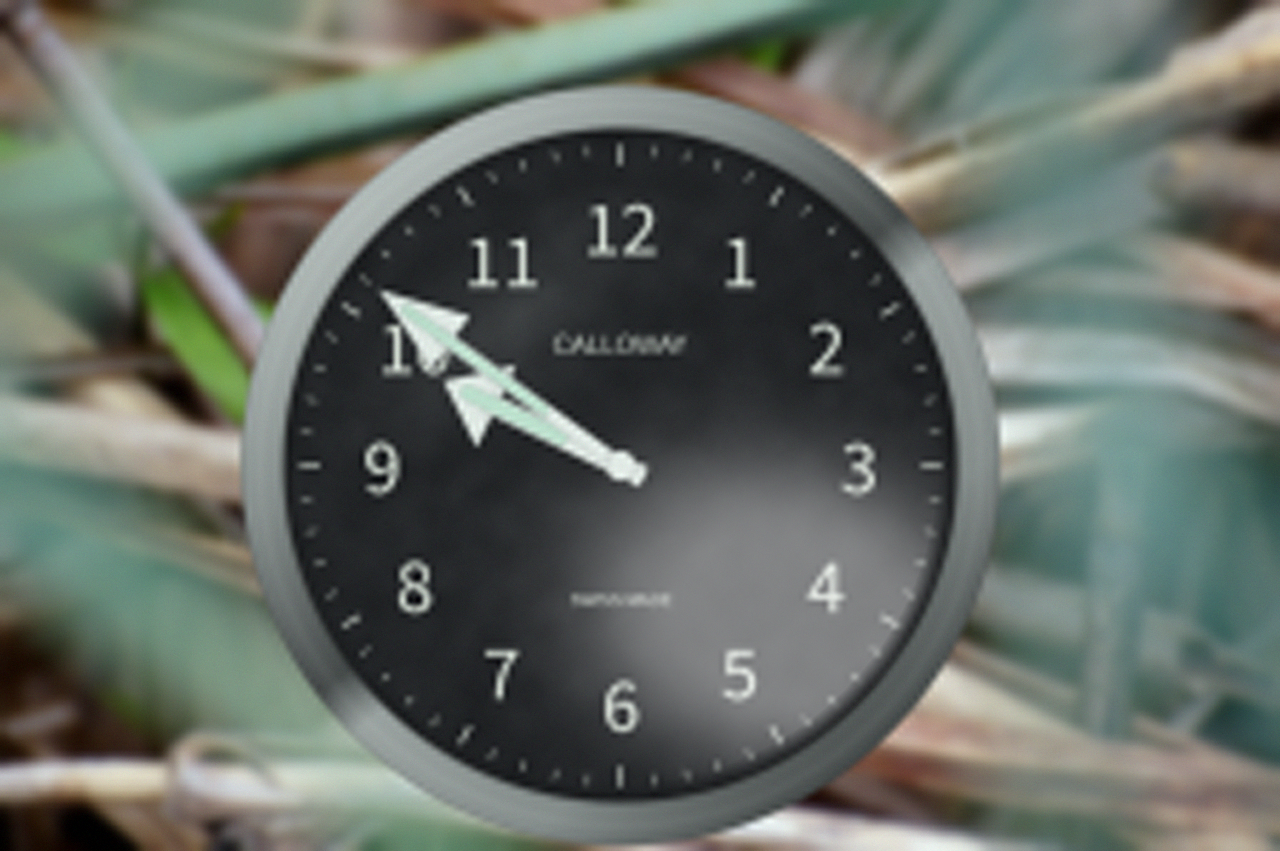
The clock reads 9.51
